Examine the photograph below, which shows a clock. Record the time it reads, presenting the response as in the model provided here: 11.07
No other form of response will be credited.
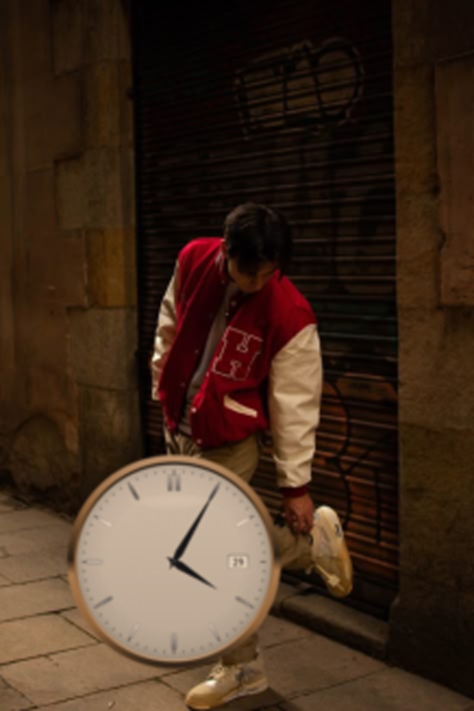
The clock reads 4.05
